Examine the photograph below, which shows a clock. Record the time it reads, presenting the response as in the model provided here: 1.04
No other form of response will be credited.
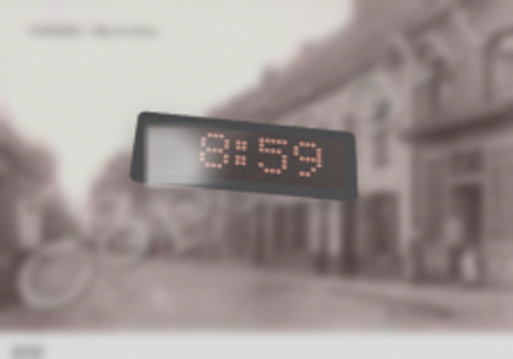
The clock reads 8.59
